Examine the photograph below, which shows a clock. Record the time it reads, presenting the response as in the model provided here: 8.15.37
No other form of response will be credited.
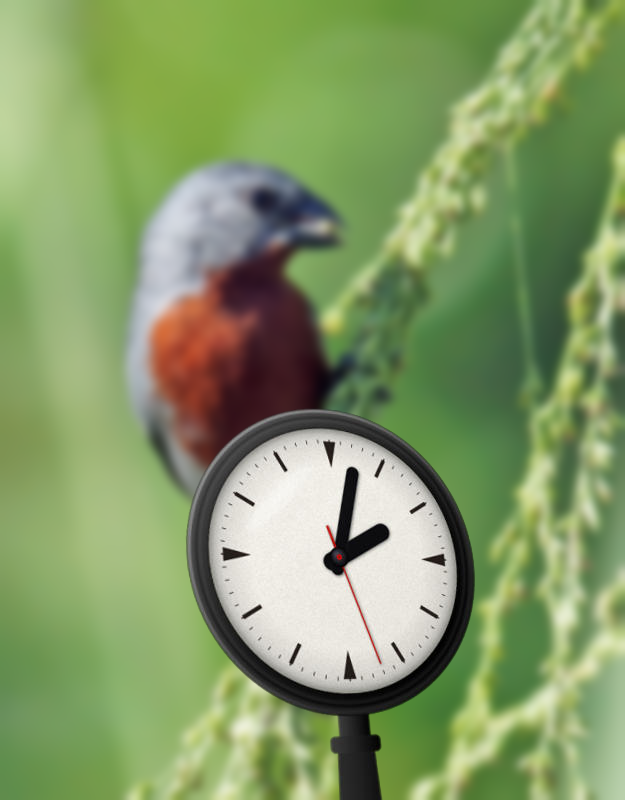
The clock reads 2.02.27
